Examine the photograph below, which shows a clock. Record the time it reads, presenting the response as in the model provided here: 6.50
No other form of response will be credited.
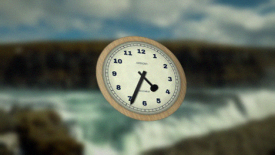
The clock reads 4.34
